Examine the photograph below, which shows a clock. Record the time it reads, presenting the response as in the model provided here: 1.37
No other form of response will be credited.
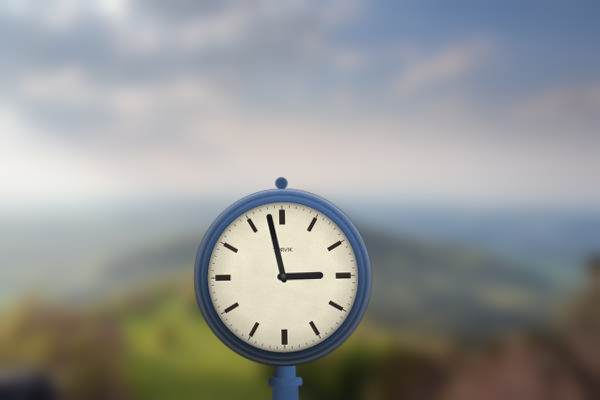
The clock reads 2.58
